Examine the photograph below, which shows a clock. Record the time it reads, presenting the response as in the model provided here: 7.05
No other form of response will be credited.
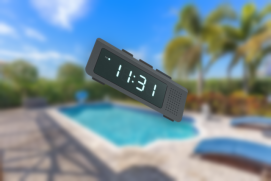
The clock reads 11.31
